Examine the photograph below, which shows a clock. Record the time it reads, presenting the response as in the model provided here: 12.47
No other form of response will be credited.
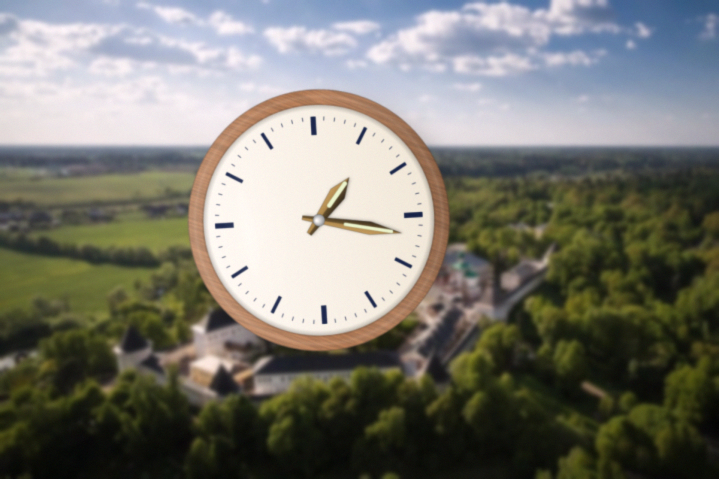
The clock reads 1.17
